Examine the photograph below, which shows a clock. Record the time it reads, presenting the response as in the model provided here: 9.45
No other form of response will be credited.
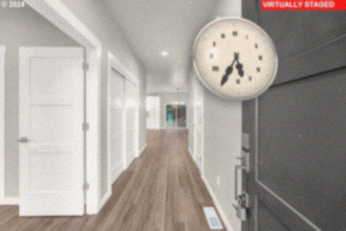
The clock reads 5.35
